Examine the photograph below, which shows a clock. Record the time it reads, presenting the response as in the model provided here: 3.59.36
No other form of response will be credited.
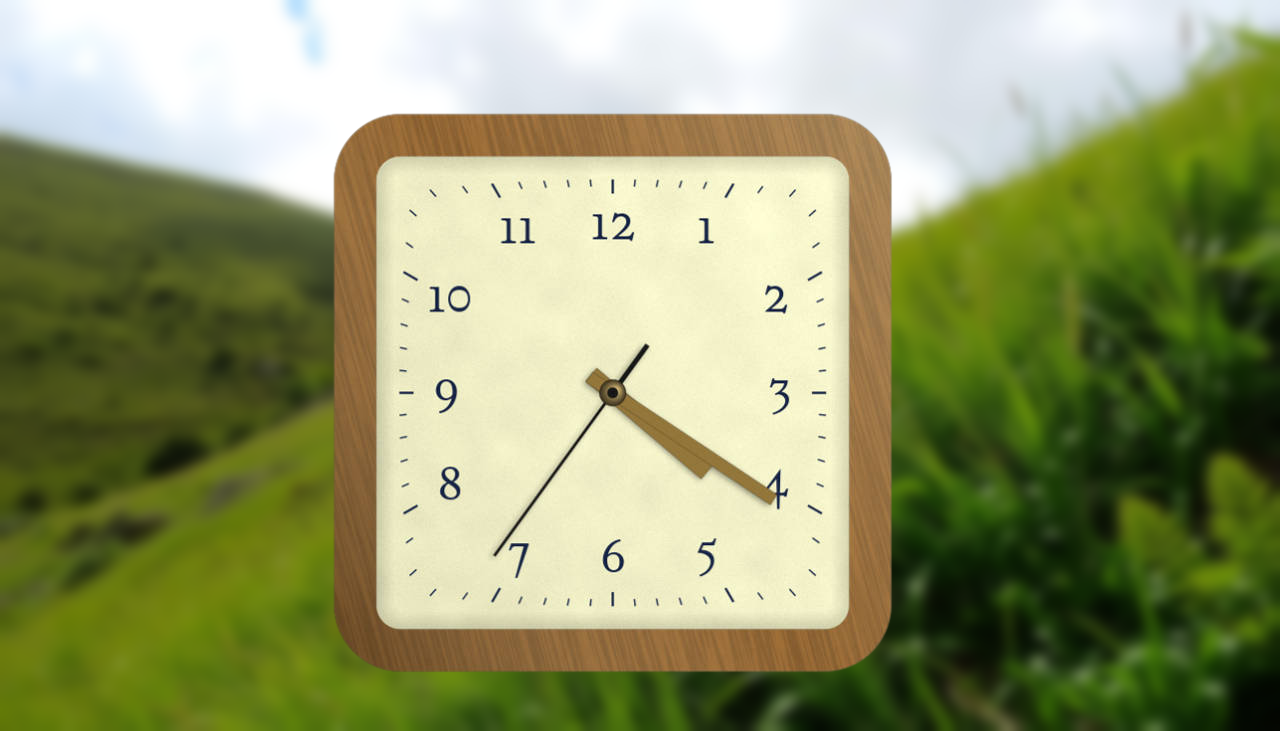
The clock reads 4.20.36
